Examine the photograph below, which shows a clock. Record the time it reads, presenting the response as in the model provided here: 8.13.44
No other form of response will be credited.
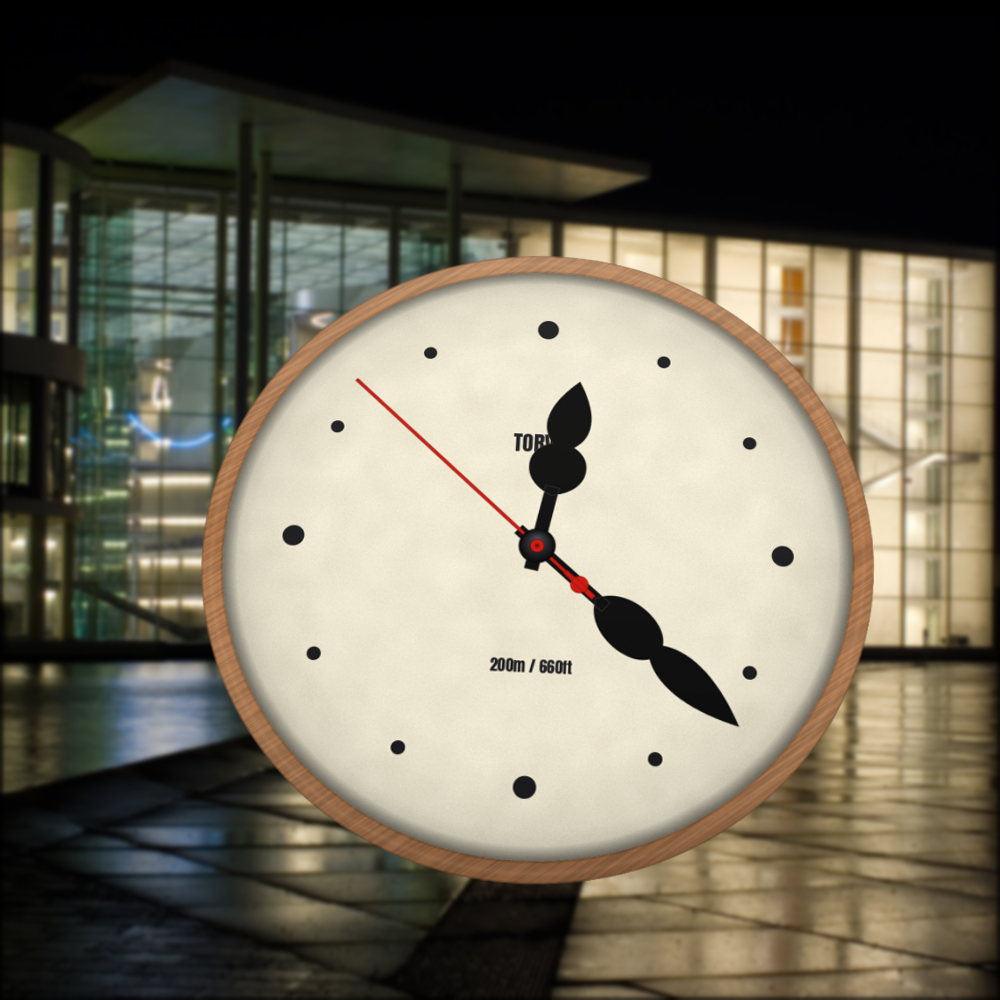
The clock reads 12.21.52
